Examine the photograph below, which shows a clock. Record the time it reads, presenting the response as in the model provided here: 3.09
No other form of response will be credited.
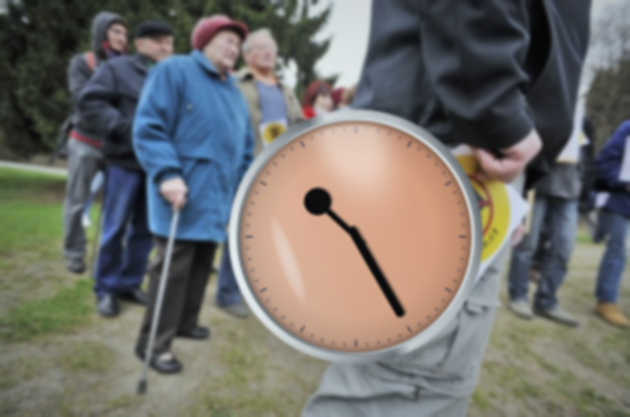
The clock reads 10.25
